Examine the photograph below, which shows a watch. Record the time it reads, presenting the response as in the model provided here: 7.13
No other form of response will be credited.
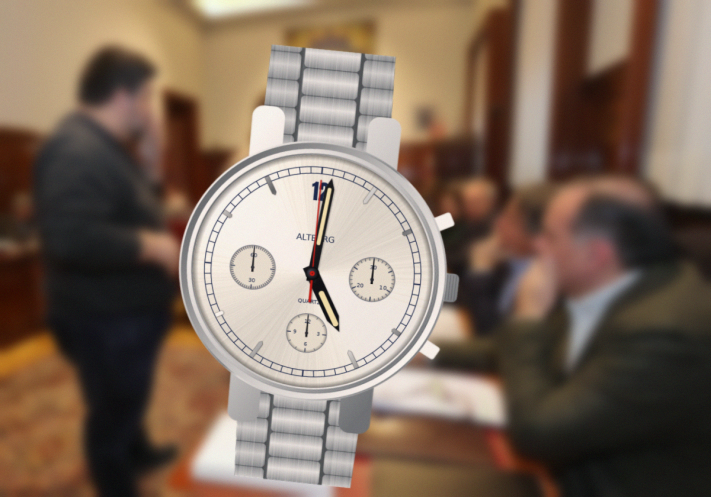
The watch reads 5.01
